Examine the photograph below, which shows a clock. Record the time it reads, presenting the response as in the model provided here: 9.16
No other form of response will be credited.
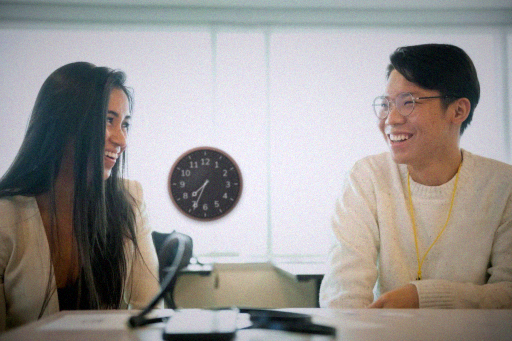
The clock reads 7.34
